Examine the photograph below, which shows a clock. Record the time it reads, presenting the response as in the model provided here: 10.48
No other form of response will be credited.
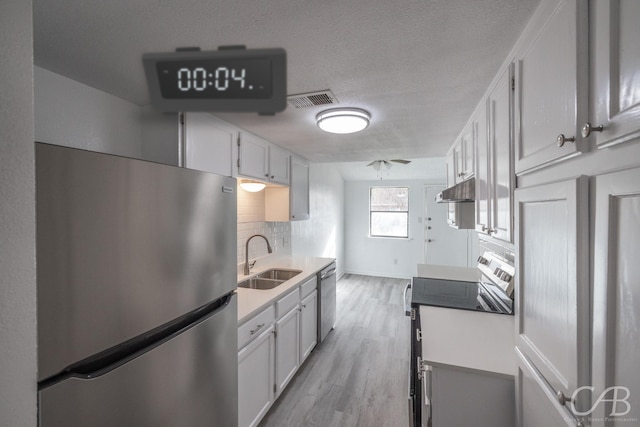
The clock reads 0.04
